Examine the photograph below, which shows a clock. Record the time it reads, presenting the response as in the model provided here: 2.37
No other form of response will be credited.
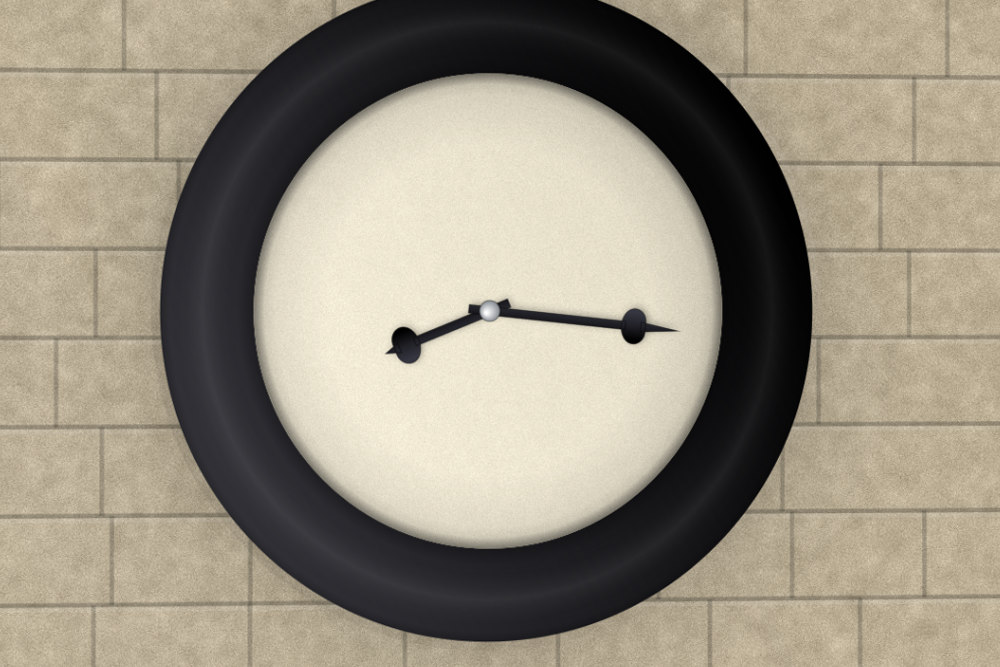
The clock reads 8.16
